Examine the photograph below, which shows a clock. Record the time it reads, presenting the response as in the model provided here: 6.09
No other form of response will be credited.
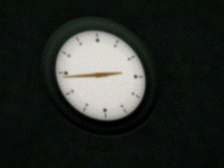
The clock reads 2.44
